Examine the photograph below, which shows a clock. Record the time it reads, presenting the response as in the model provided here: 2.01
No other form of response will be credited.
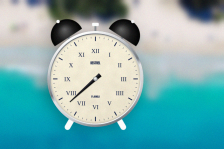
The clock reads 7.38
